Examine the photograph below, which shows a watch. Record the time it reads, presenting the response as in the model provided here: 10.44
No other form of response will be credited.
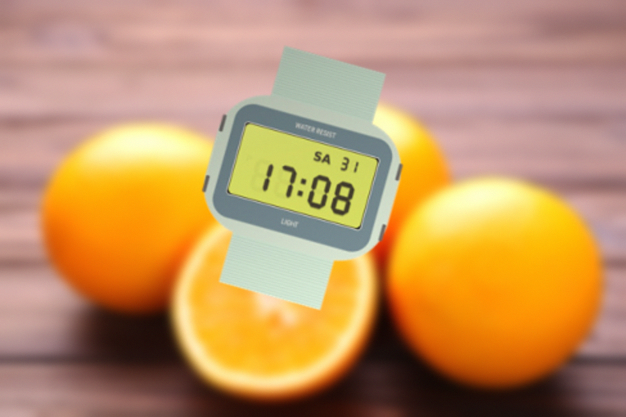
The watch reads 17.08
